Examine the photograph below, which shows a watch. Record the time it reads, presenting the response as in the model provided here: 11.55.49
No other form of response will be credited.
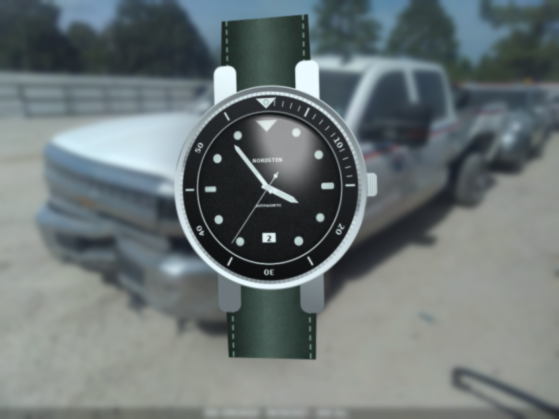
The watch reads 3.53.36
